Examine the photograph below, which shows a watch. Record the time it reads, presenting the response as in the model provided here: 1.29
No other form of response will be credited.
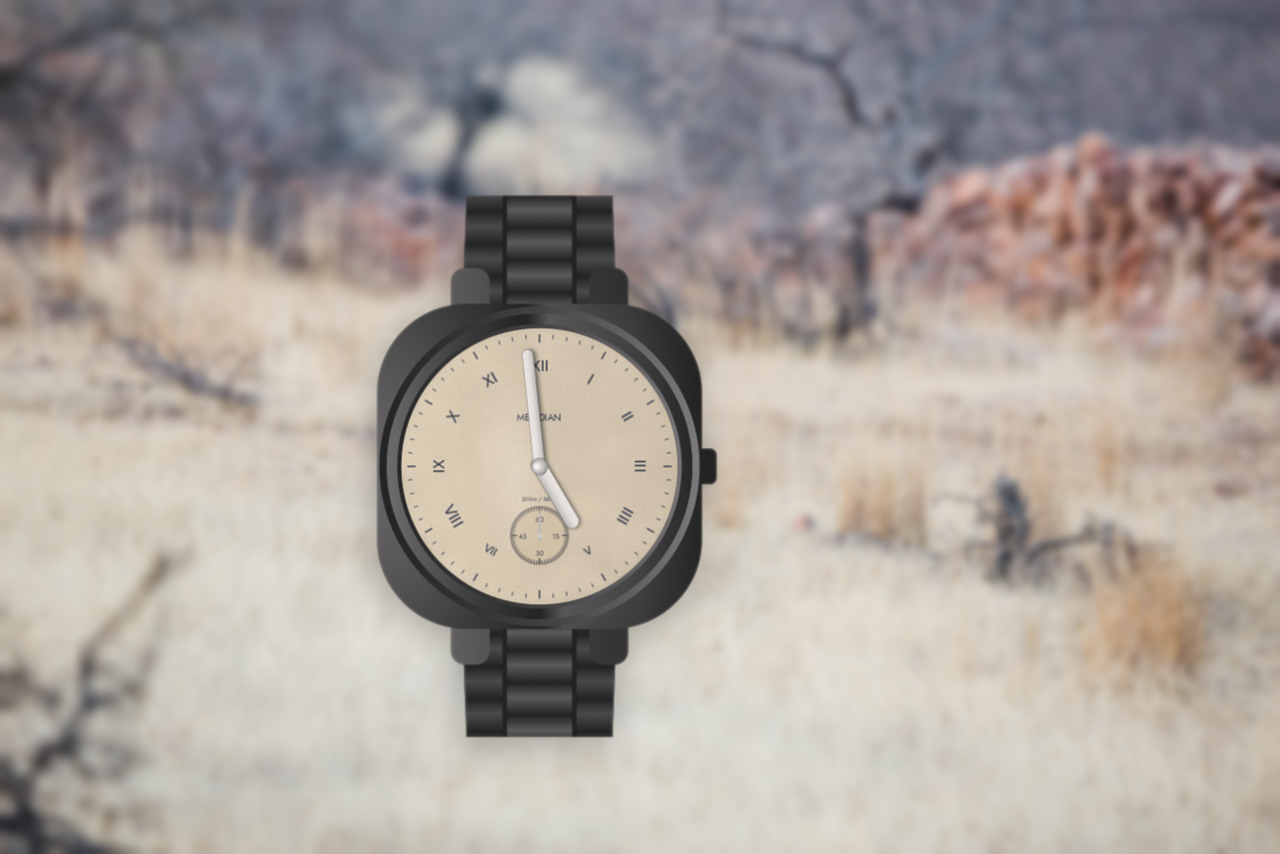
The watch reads 4.59
